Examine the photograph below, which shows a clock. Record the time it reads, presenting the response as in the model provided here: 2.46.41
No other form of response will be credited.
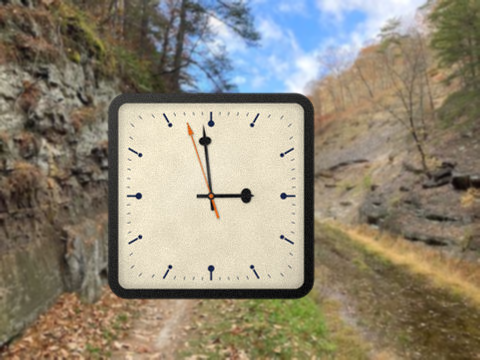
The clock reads 2.58.57
